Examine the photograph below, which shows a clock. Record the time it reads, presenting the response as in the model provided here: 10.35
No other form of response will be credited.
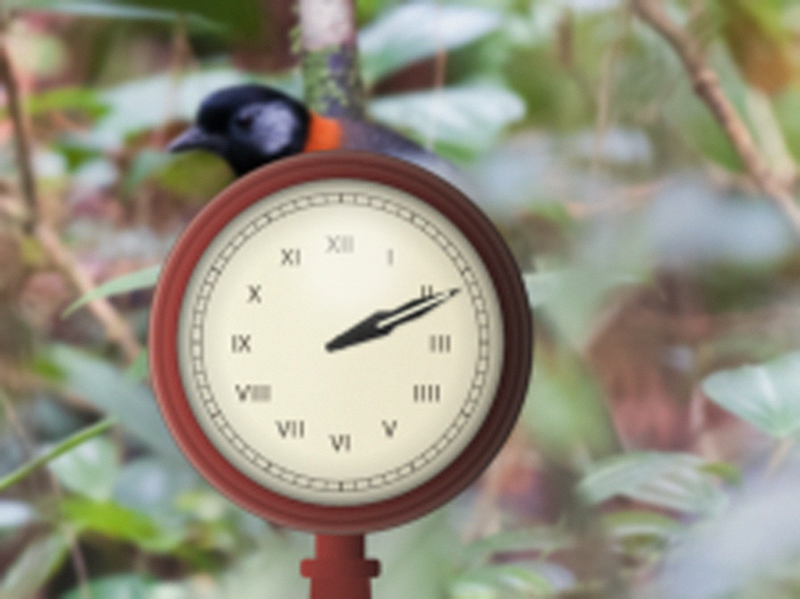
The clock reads 2.11
